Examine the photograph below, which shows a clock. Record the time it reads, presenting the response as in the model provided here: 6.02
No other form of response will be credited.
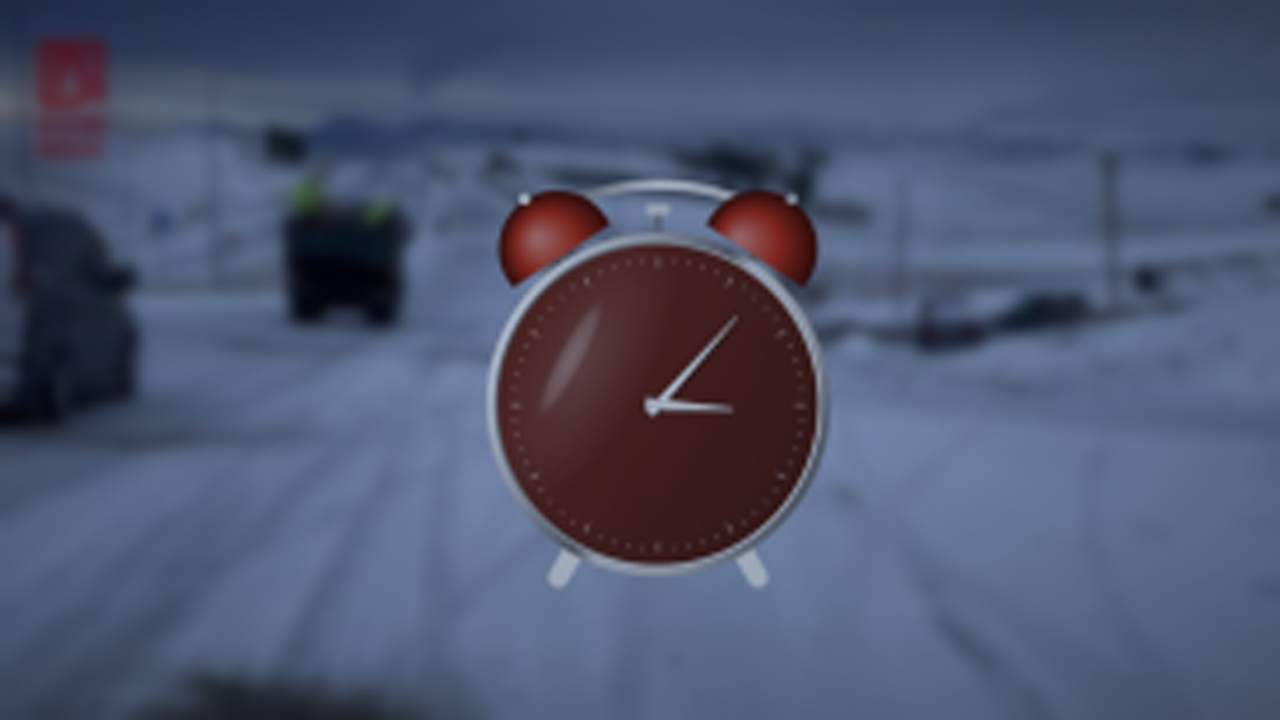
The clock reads 3.07
